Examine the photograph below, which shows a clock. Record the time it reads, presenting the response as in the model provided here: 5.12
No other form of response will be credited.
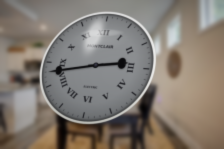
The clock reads 2.43
